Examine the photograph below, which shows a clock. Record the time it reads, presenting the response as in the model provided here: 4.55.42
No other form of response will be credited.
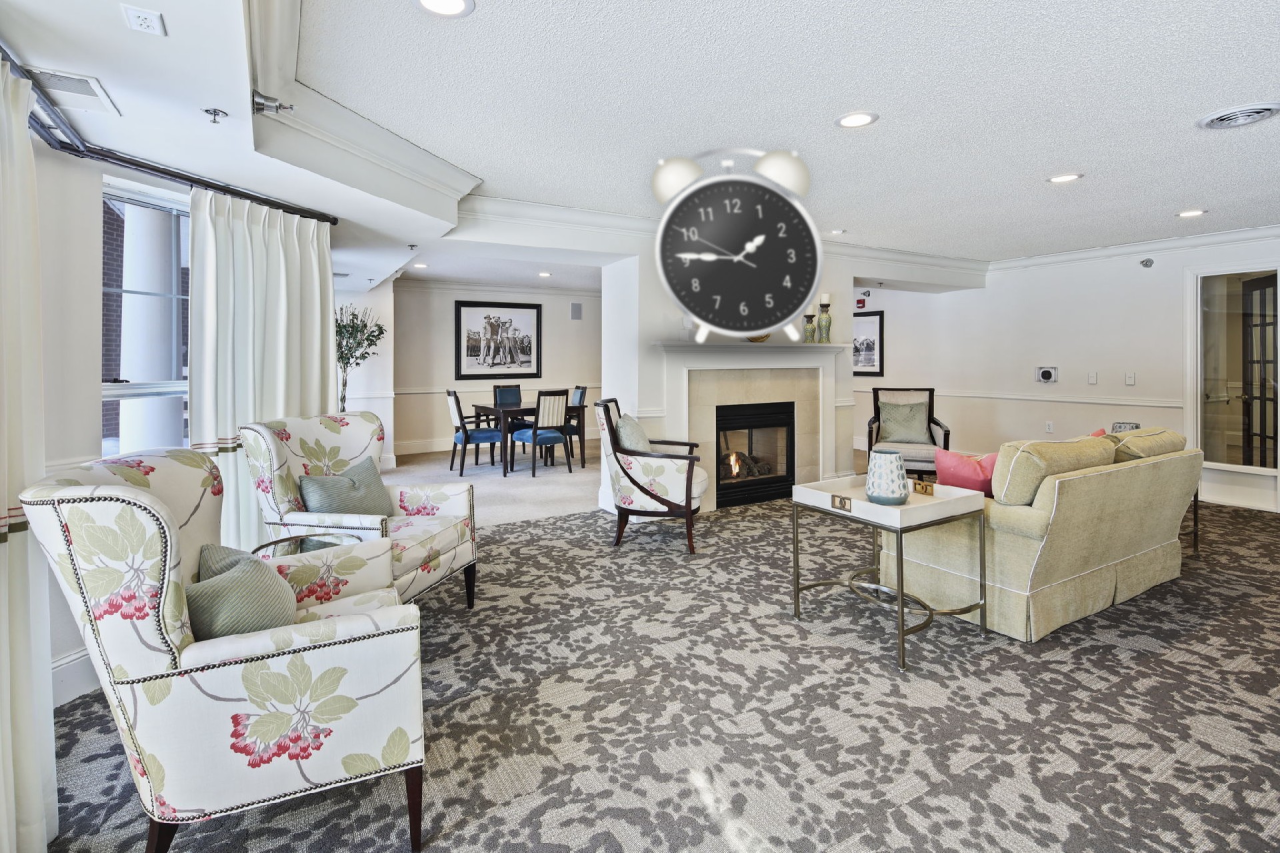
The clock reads 1.45.50
